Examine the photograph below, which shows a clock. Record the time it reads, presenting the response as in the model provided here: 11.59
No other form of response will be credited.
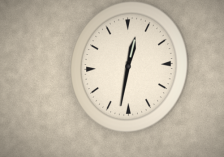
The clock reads 12.32
